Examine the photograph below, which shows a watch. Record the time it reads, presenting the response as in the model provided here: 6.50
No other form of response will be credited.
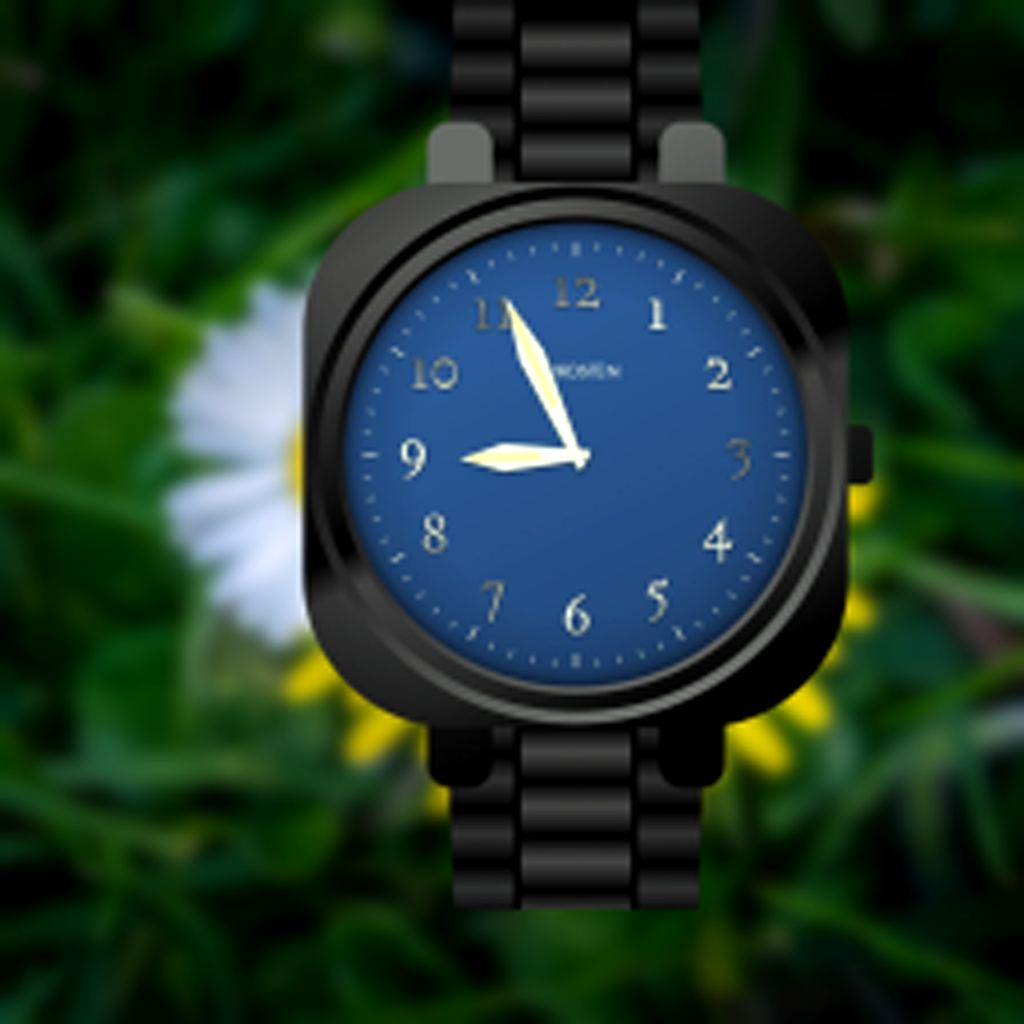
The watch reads 8.56
